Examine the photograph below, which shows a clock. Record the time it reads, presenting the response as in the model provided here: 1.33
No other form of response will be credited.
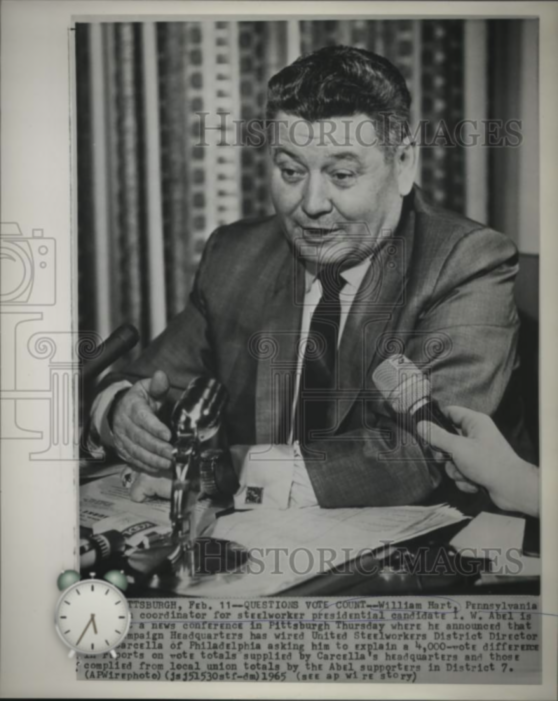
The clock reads 5.35
